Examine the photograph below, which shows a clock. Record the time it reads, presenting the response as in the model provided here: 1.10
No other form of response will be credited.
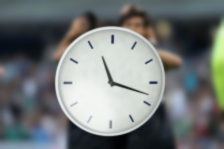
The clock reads 11.18
